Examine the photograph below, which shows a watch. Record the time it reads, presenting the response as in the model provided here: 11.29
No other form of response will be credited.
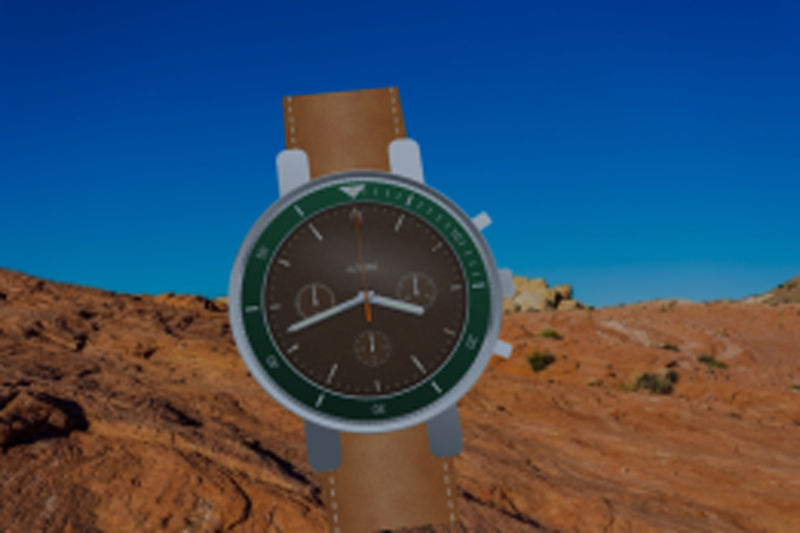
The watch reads 3.42
